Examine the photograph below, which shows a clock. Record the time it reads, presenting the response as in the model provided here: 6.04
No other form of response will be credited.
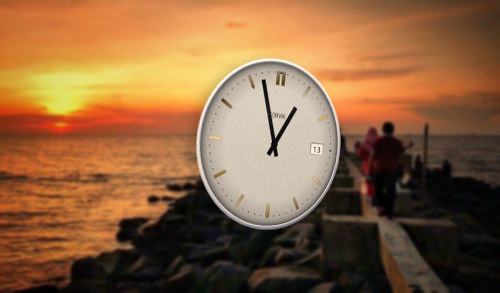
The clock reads 12.57
